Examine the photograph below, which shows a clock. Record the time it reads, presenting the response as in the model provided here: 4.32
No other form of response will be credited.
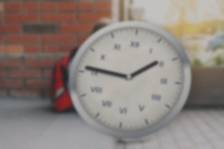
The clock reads 1.46
